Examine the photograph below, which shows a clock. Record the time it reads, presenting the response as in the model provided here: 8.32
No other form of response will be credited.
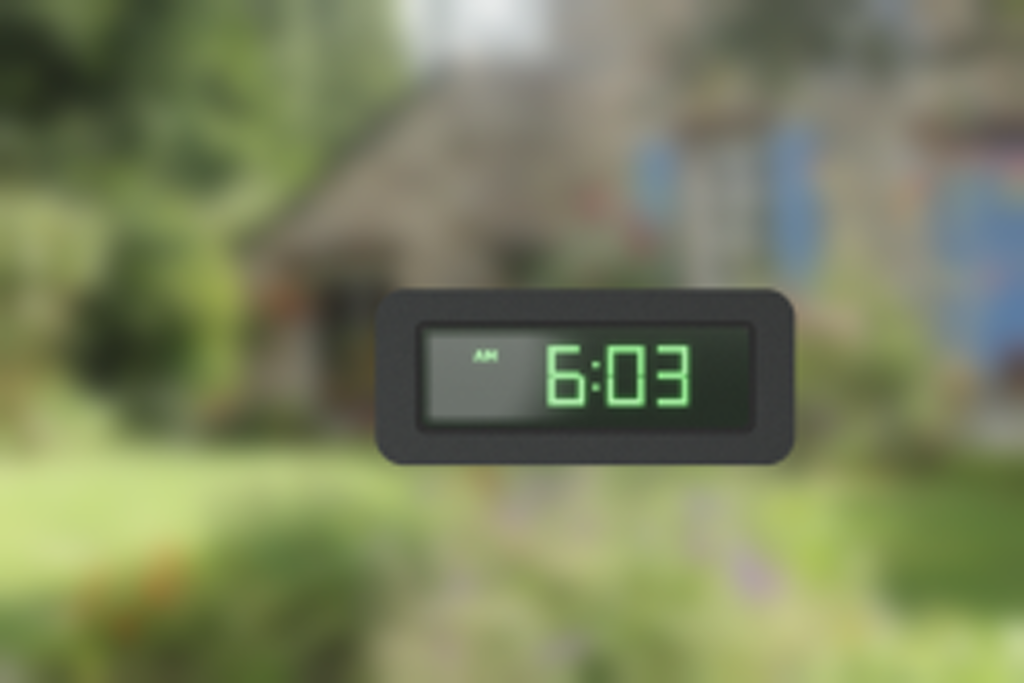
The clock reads 6.03
